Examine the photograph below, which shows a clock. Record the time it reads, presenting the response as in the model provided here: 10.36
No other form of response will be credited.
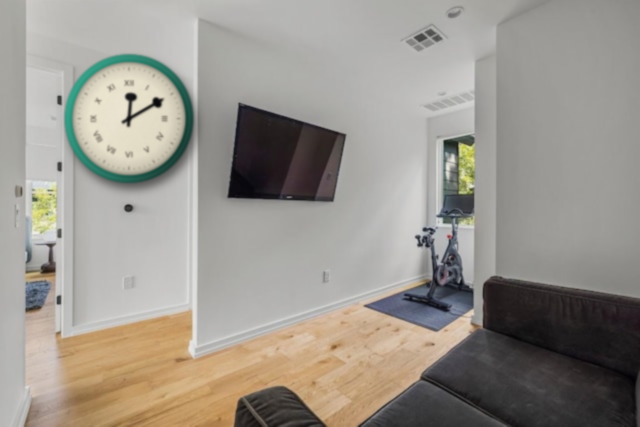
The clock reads 12.10
